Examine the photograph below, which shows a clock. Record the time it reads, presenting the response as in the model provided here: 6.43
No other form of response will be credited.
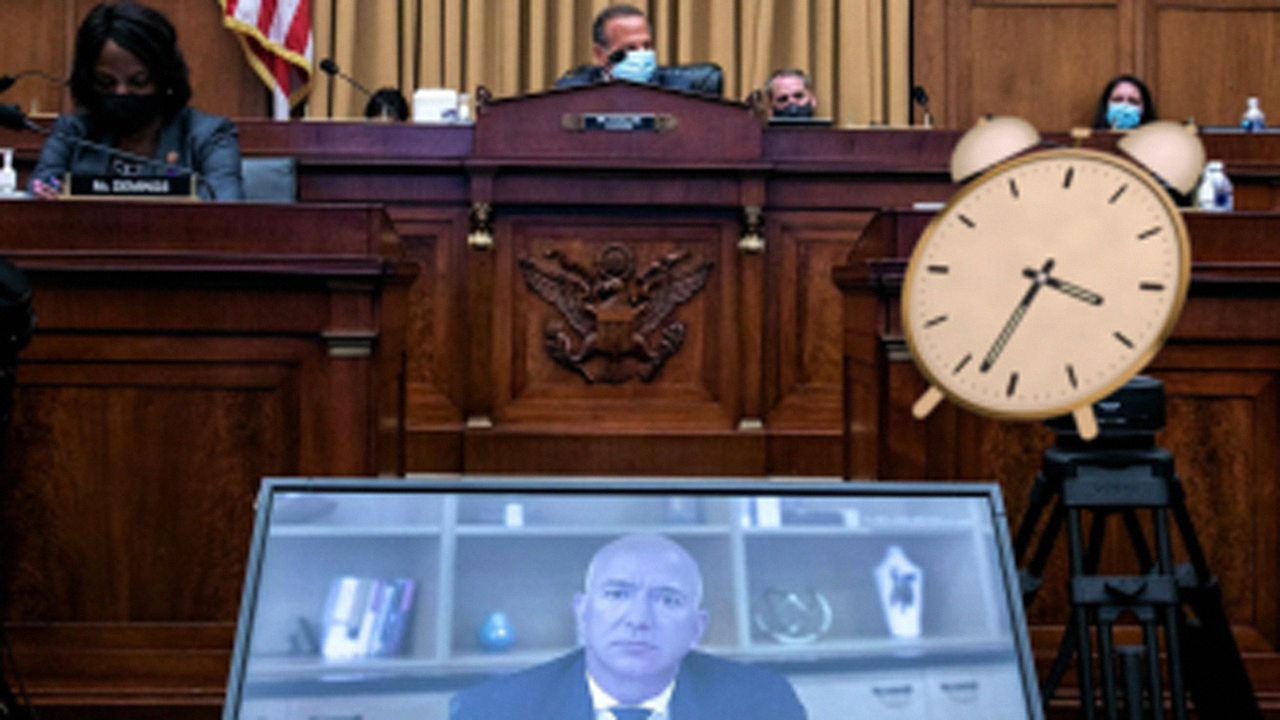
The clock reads 3.33
